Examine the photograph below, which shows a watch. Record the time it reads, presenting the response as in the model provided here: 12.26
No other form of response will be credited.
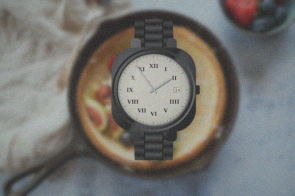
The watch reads 1.54
